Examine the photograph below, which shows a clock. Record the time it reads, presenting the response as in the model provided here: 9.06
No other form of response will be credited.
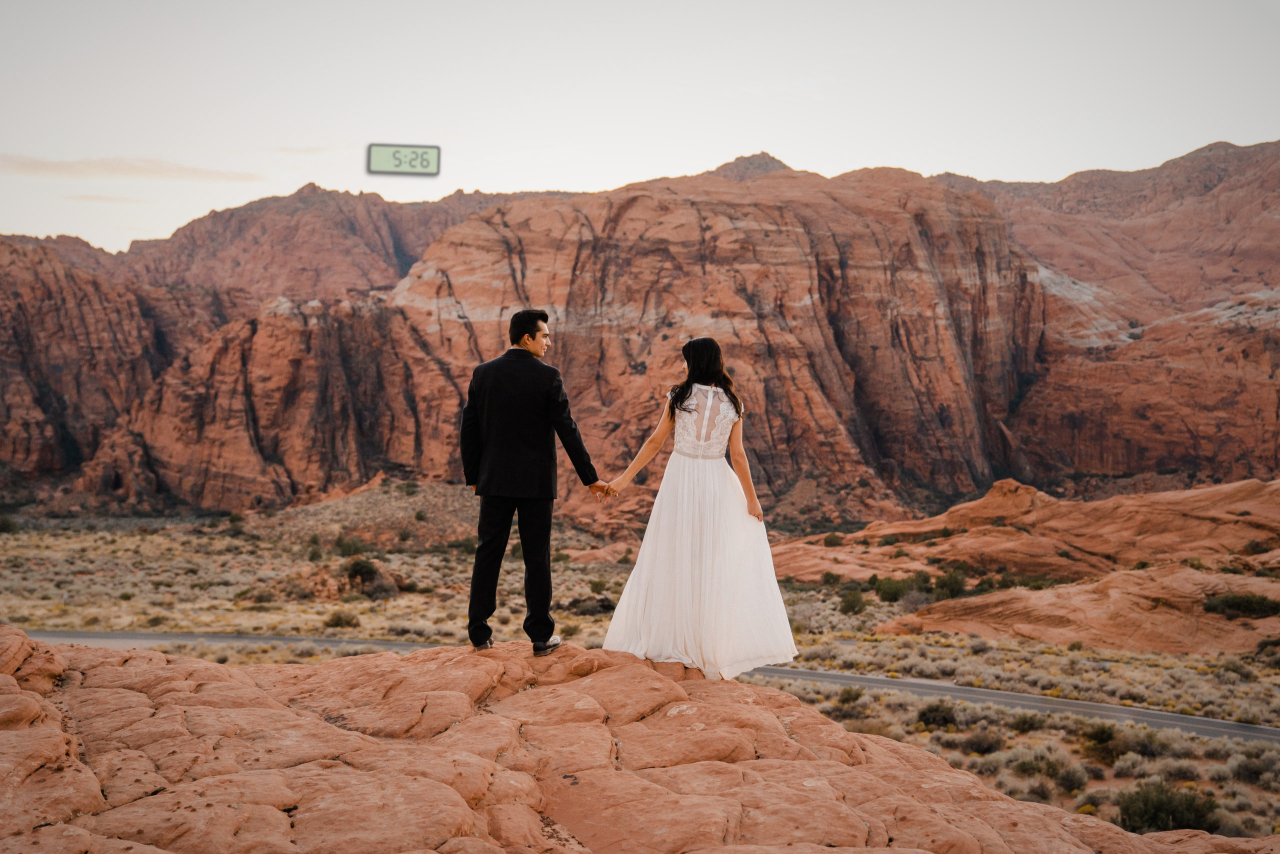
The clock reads 5.26
